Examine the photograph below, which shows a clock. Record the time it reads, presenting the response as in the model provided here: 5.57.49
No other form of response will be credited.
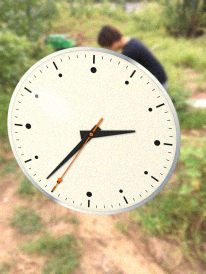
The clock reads 2.36.35
